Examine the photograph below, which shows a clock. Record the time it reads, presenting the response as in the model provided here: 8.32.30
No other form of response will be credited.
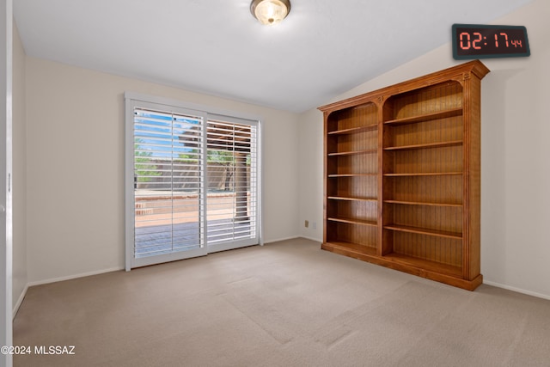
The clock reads 2.17.44
